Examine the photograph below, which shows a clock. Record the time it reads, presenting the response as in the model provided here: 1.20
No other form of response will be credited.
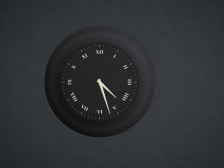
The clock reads 4.27
